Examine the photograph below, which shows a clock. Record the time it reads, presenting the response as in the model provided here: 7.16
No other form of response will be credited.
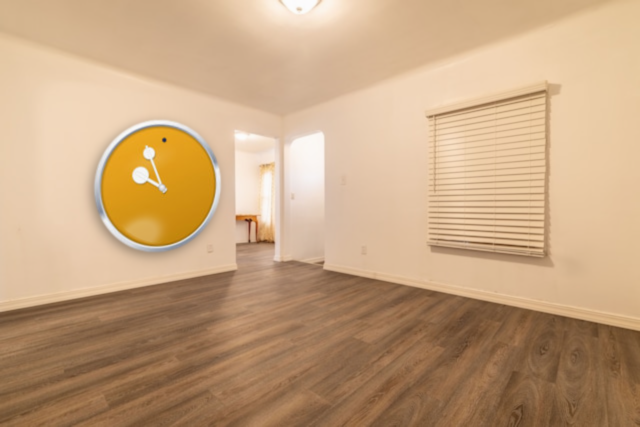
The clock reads 9.56
